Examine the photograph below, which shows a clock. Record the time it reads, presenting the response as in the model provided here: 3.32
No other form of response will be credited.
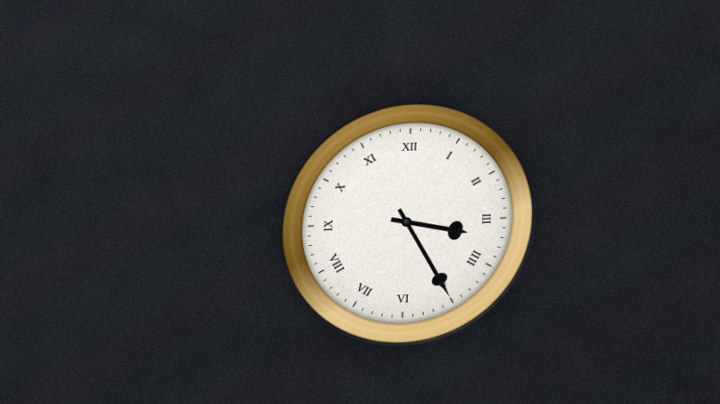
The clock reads 3.25
